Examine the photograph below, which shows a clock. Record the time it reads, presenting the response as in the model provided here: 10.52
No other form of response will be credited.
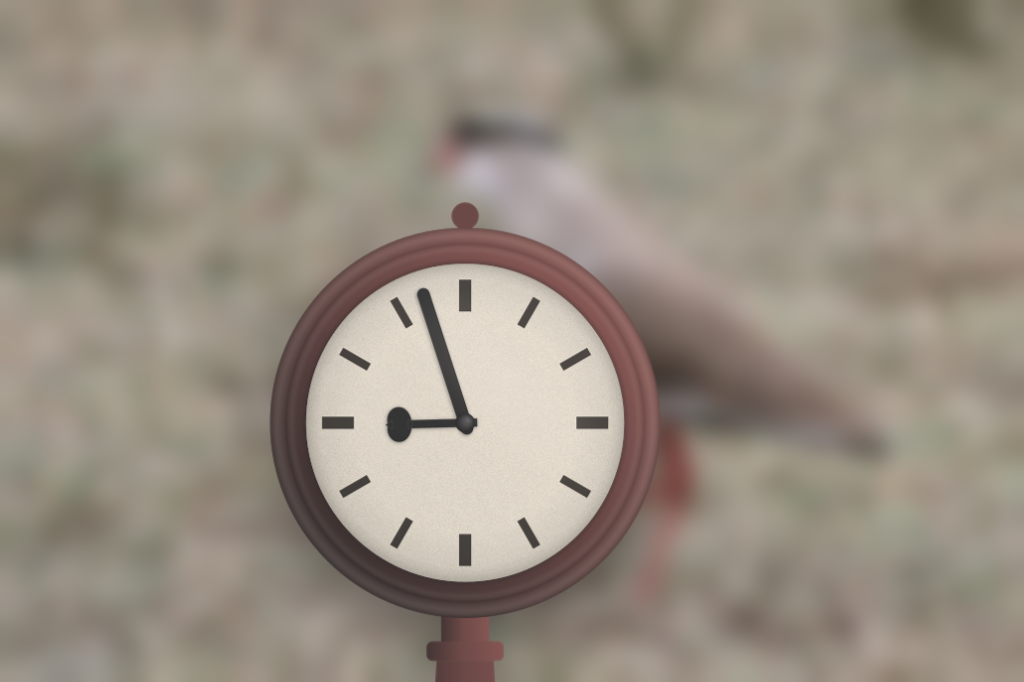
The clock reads 8.57
